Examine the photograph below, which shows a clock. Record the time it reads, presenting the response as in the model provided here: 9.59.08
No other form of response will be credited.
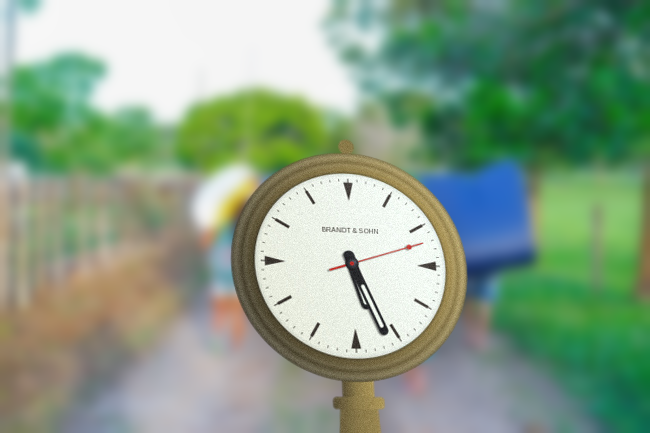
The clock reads 5.26.12
